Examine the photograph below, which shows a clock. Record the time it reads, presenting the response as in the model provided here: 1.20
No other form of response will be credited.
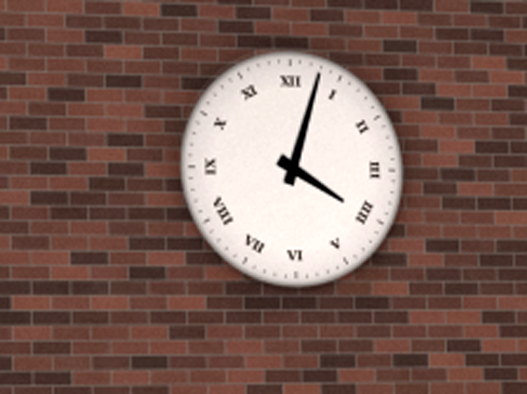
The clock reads 4.03
